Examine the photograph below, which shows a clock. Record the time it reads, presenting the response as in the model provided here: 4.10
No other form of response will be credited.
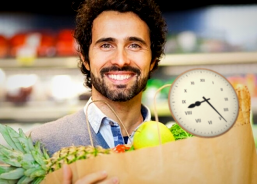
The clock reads 8.24
